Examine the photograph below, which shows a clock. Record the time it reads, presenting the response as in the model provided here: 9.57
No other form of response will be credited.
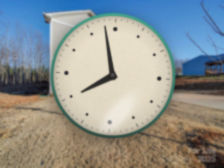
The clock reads 7.58
